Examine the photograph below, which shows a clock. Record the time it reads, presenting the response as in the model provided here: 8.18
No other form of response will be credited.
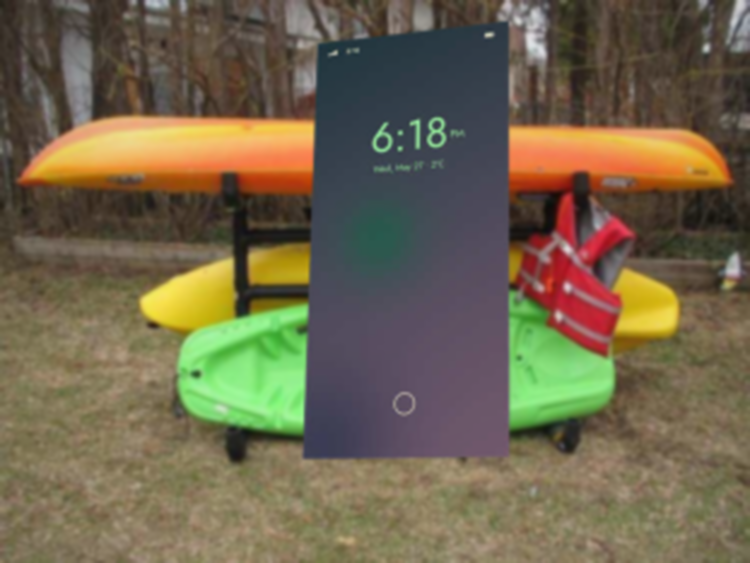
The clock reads 6.18
